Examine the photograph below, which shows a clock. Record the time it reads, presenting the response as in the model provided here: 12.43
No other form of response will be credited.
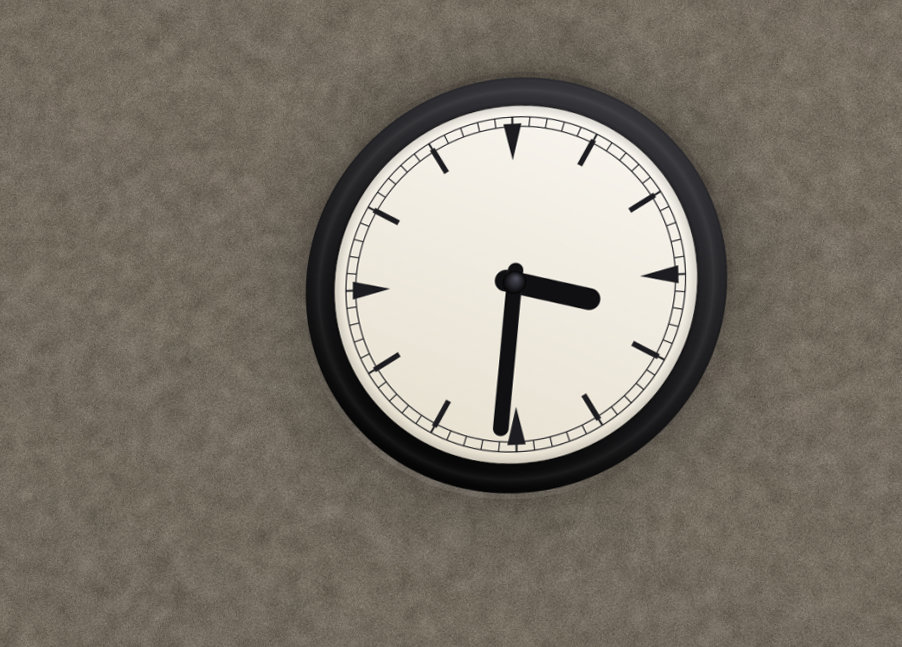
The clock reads 3.31
